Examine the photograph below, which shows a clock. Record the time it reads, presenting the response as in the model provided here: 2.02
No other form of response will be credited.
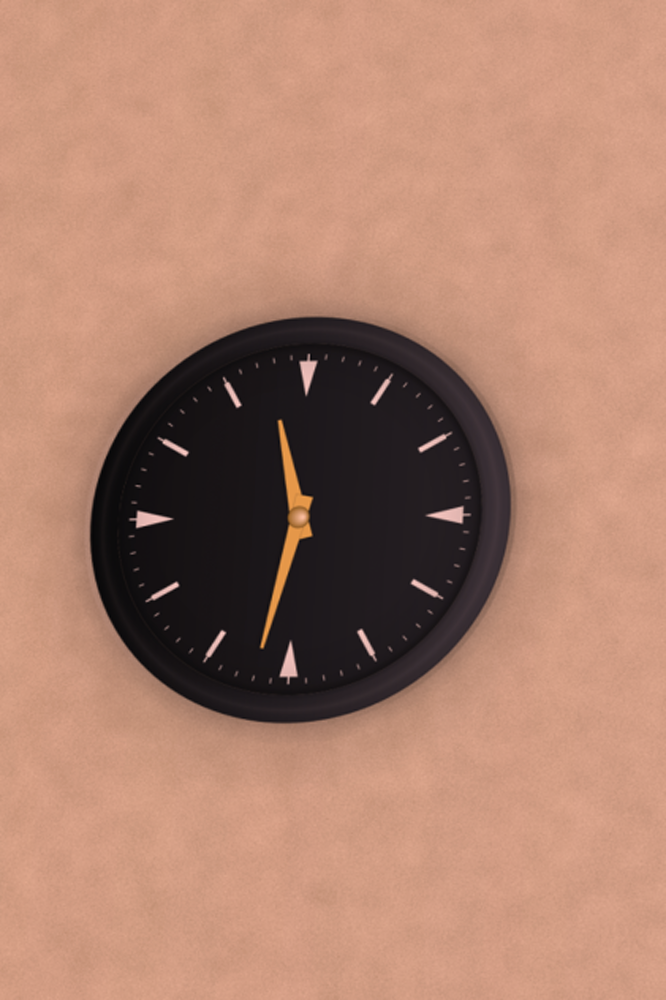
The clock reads 11.32
